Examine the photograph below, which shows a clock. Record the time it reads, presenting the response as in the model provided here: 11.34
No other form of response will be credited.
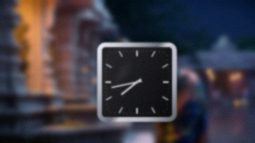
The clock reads 7.43
